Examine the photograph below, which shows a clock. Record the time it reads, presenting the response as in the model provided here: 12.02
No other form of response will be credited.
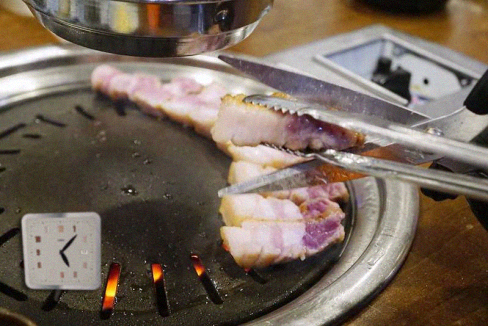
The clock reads 5.07
